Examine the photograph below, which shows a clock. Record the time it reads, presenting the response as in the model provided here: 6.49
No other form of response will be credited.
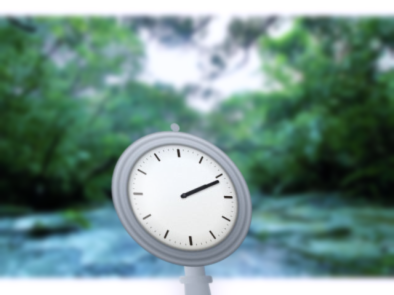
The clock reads 2.11
